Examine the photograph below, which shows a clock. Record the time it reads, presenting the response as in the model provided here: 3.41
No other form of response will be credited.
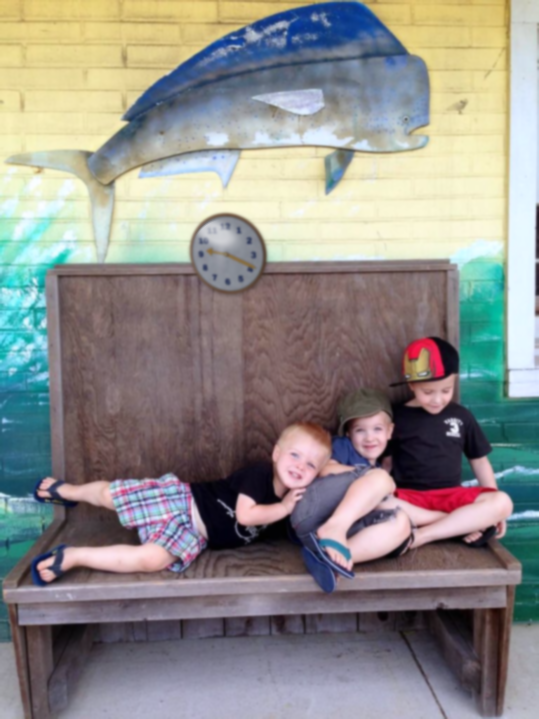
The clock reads 9.19
